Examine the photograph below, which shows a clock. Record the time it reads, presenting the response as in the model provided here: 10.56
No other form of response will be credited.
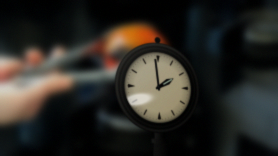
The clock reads 1.59
